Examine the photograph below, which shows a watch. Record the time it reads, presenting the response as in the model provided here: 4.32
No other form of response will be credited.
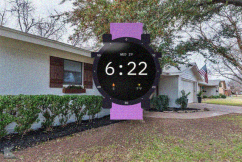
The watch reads 6.22
